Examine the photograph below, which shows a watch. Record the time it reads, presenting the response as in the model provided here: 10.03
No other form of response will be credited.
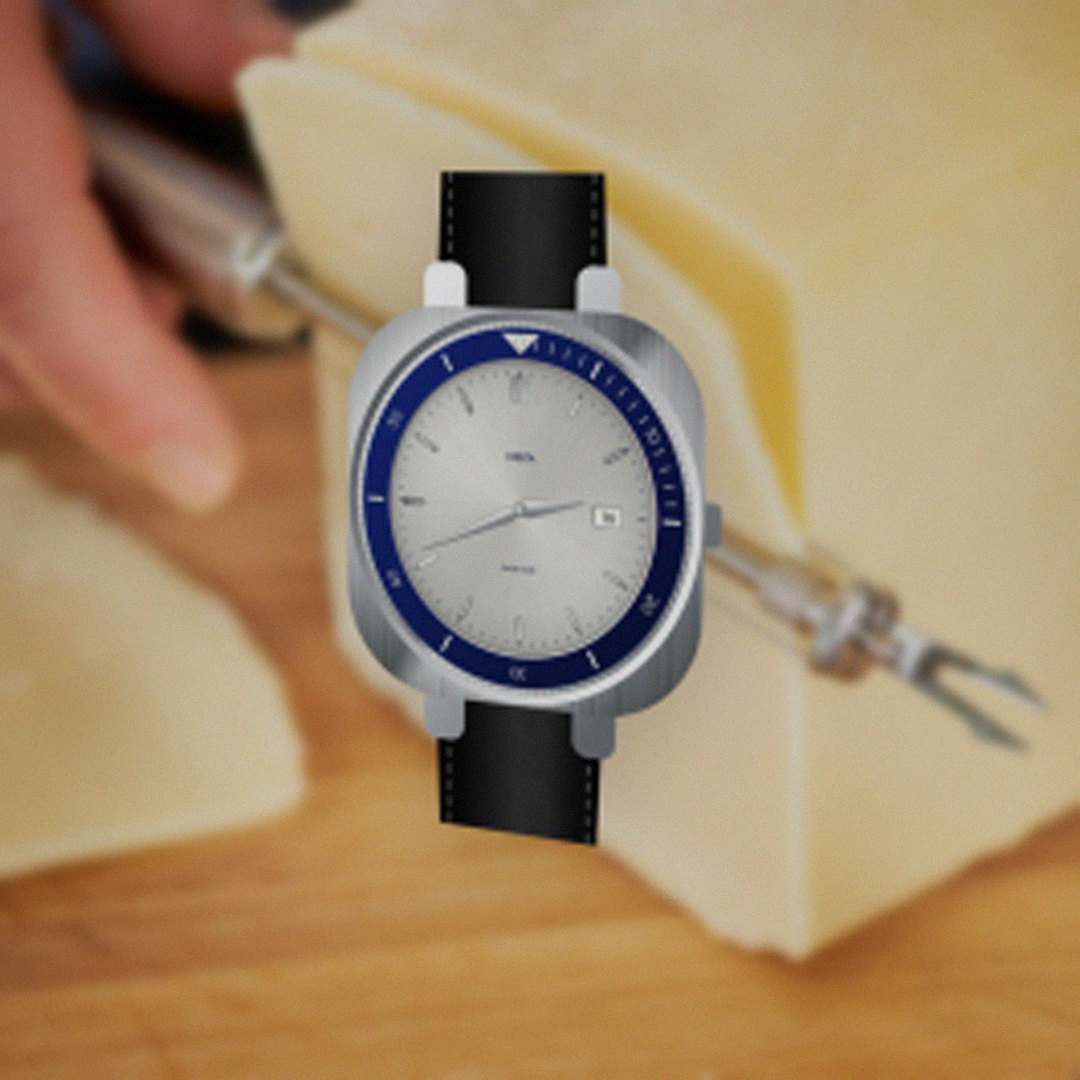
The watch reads 2.41
